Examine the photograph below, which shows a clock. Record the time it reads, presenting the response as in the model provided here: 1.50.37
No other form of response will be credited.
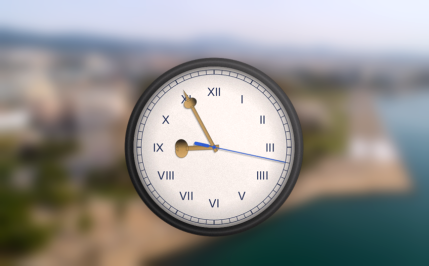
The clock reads 8.55.17
